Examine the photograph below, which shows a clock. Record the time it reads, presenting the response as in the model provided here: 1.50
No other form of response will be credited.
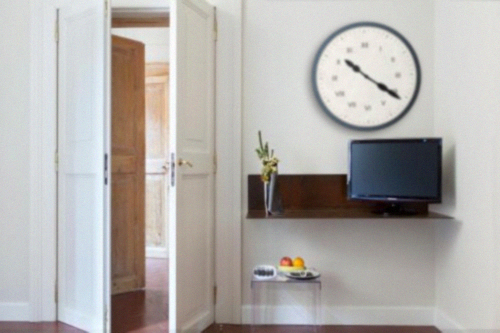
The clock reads 10.21
